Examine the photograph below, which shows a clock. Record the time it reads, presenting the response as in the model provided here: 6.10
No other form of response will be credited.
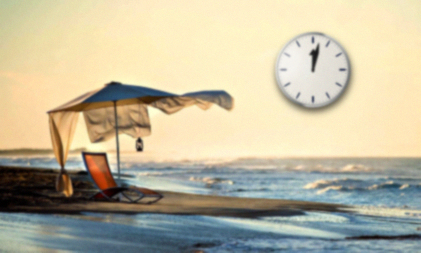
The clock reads 12.02
